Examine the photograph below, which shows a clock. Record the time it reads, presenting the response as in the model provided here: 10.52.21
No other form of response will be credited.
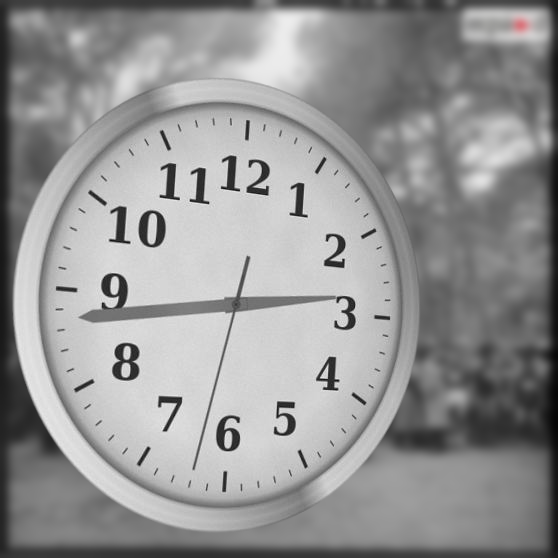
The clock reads 2.43.32
